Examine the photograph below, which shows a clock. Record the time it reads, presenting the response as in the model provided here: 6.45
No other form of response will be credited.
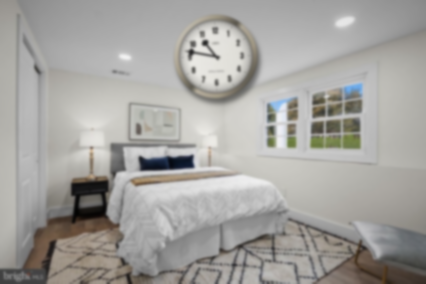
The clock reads 10.47
